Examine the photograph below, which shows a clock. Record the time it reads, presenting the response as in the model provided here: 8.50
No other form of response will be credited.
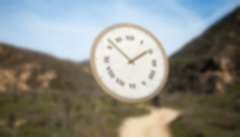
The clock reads 1.52
